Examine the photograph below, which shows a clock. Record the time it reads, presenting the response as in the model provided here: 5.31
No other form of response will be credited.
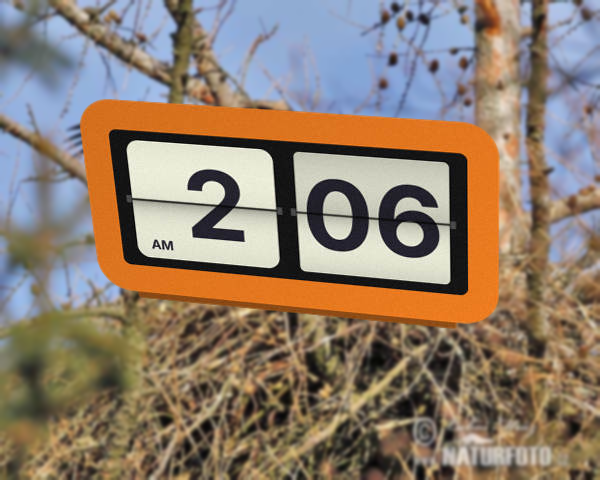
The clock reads 2.06
